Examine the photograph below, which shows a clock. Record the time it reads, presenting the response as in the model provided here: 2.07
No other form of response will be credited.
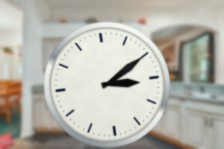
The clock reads 3.10
